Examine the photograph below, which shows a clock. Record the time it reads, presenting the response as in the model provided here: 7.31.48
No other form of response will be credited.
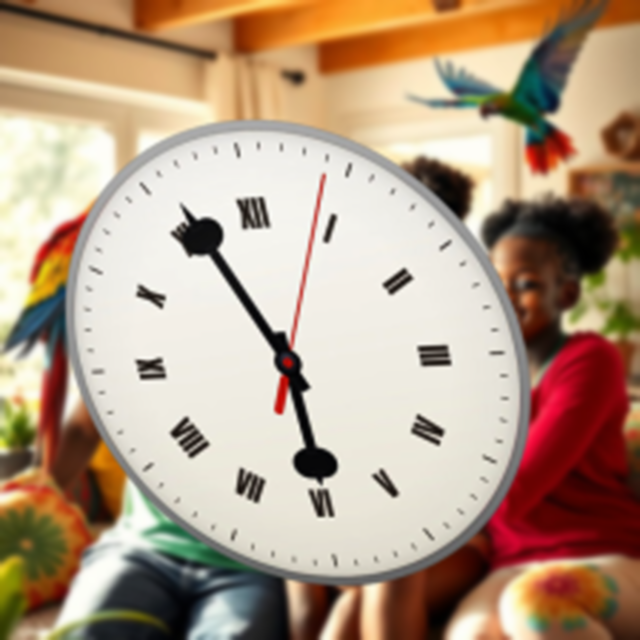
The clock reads 5.56.04
